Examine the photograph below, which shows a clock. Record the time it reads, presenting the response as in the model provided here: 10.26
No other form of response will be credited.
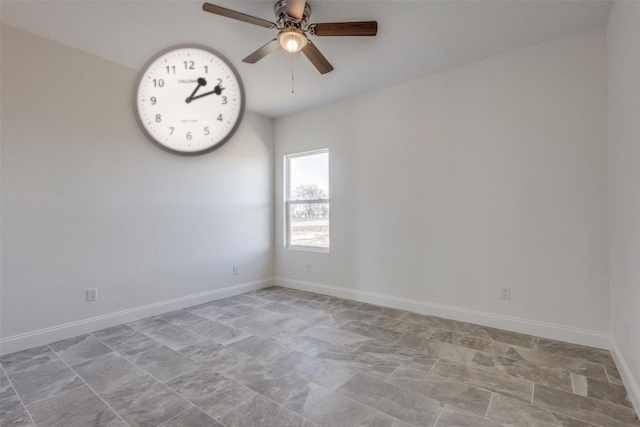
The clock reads 1.12
